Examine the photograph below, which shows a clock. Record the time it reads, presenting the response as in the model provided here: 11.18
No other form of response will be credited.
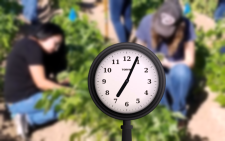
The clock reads 7.04
